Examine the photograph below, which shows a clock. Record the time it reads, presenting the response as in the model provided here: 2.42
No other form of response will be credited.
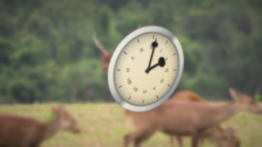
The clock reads 2.01
